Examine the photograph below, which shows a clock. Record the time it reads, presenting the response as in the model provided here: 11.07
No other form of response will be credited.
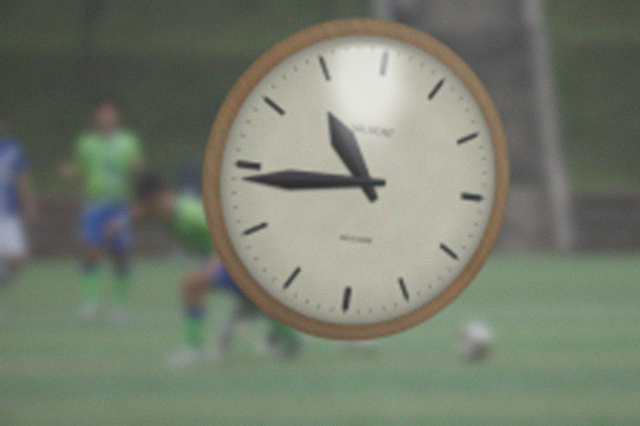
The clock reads 10.44
